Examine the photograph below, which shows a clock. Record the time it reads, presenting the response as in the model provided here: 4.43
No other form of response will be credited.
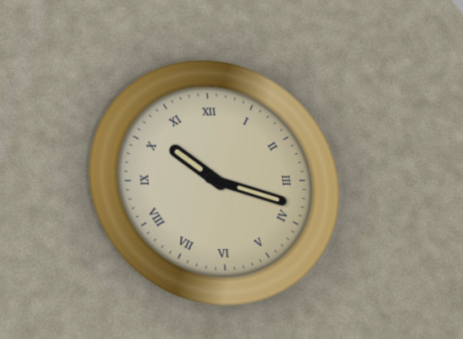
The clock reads 10.18
